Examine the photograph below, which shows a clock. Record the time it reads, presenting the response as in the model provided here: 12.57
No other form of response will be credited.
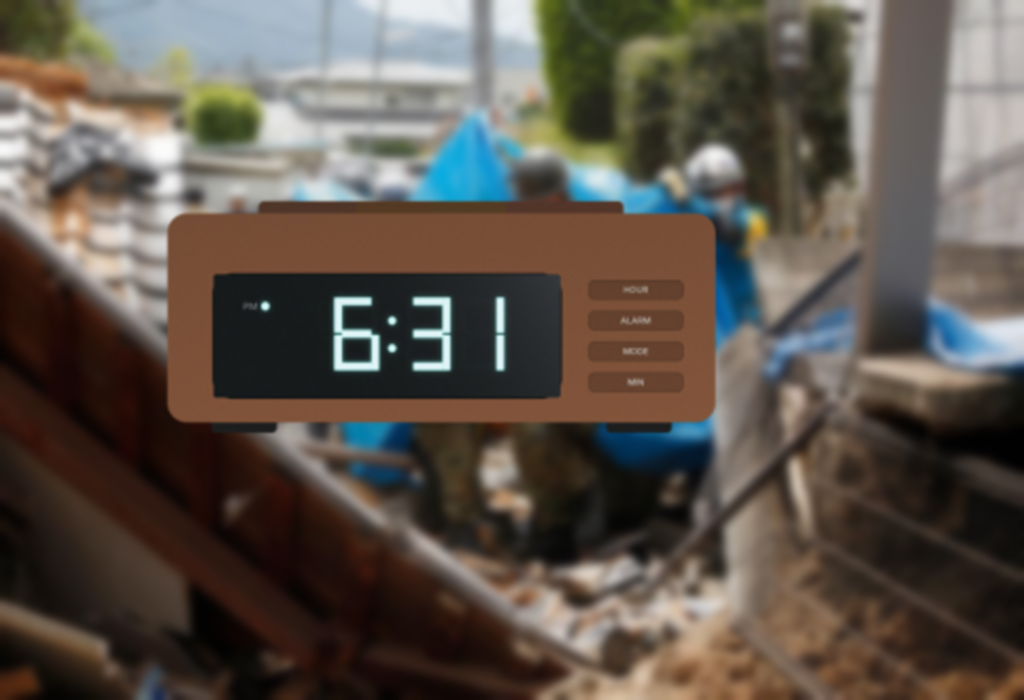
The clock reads 6.31
